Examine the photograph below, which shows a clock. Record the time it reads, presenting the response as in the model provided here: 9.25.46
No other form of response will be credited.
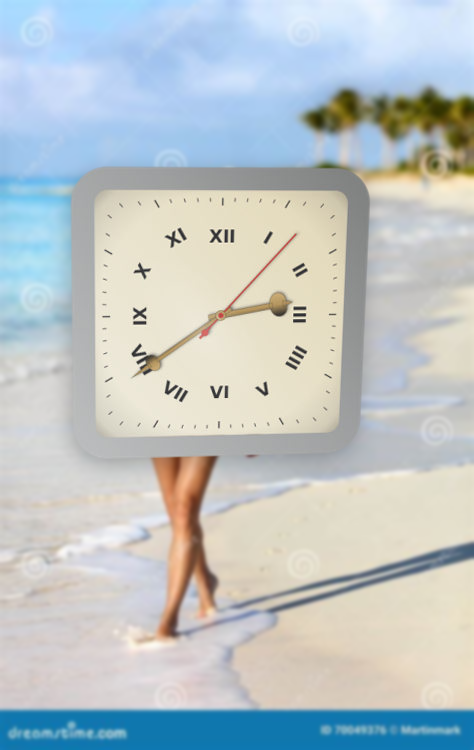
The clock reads 2.39.07
